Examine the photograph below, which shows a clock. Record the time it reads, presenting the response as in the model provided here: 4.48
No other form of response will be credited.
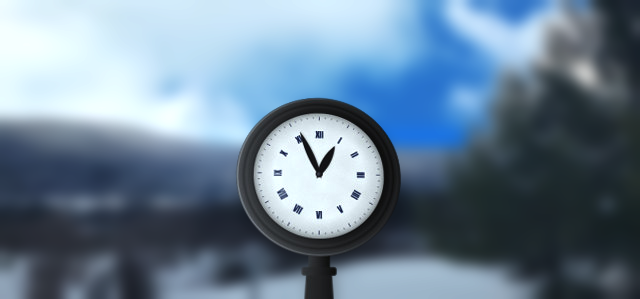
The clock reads 12.56
